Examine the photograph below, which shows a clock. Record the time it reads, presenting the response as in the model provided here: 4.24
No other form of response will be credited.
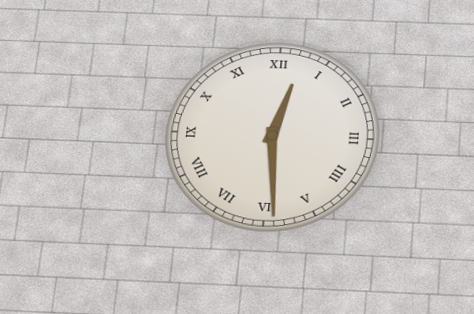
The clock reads 12.29
